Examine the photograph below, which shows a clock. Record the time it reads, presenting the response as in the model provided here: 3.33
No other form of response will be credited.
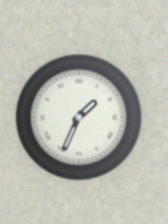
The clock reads 1.34
